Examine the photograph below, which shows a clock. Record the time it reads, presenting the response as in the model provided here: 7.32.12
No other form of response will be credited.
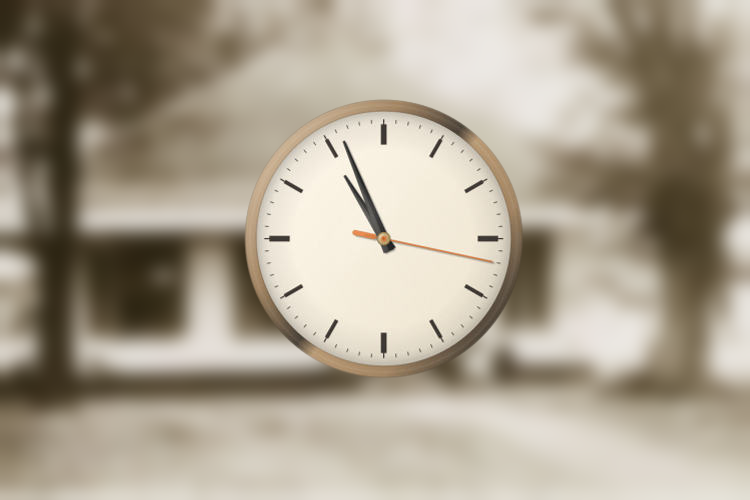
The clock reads 10.56.17
